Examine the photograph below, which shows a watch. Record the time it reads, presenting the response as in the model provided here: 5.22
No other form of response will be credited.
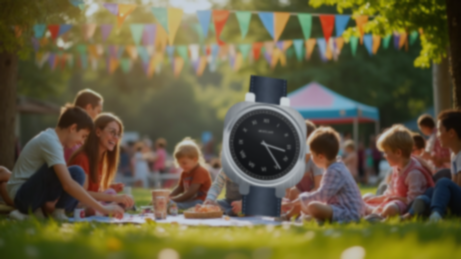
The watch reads 3.24
